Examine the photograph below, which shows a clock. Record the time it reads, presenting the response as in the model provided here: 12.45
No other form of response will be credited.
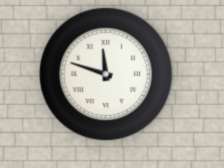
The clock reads 11.48
